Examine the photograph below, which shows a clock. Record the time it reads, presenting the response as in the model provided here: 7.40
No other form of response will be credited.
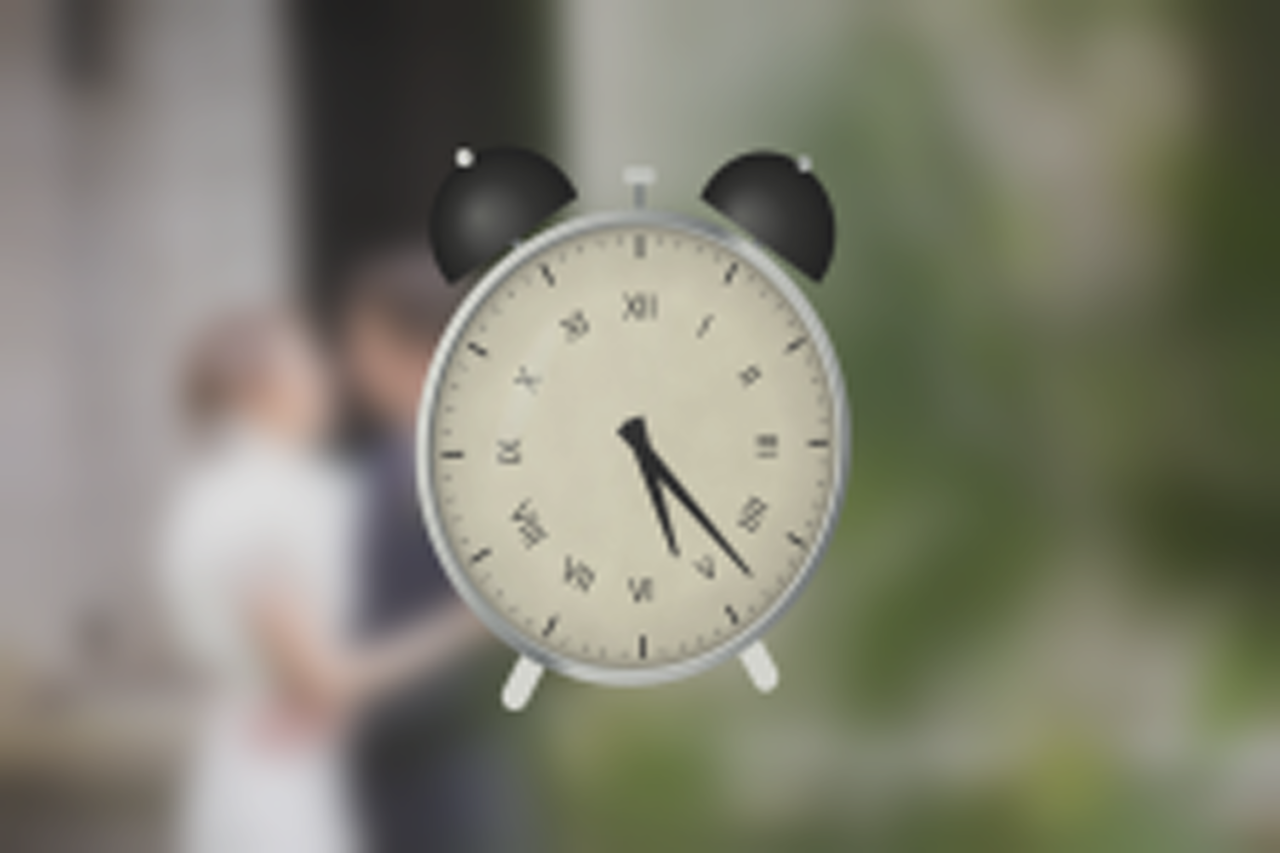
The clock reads 5.23
